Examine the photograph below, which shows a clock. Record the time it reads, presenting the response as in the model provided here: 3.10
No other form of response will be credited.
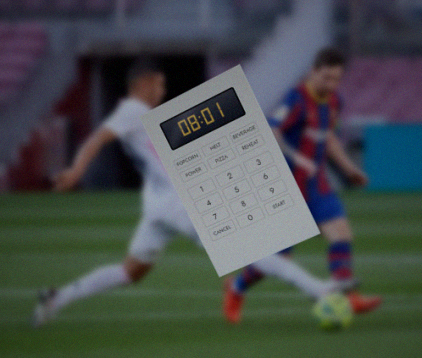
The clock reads 8.01
